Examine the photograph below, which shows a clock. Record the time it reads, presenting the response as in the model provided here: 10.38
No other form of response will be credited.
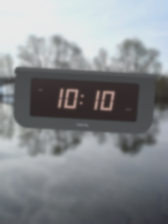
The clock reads 10.10
